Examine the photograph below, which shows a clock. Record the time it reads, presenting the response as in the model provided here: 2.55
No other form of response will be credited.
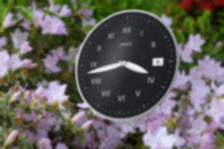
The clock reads 3.43
